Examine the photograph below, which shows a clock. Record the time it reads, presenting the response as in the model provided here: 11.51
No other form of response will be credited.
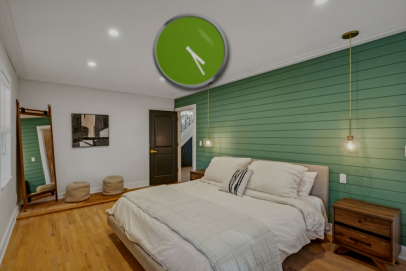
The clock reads 4.25
